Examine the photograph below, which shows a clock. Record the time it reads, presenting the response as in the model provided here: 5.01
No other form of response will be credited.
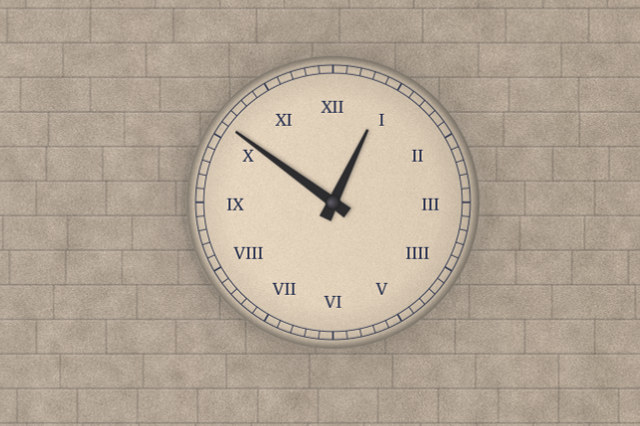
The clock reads 12.51
